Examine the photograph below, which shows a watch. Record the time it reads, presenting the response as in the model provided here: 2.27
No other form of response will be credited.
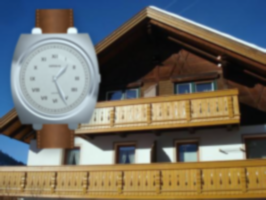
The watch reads 1.26
